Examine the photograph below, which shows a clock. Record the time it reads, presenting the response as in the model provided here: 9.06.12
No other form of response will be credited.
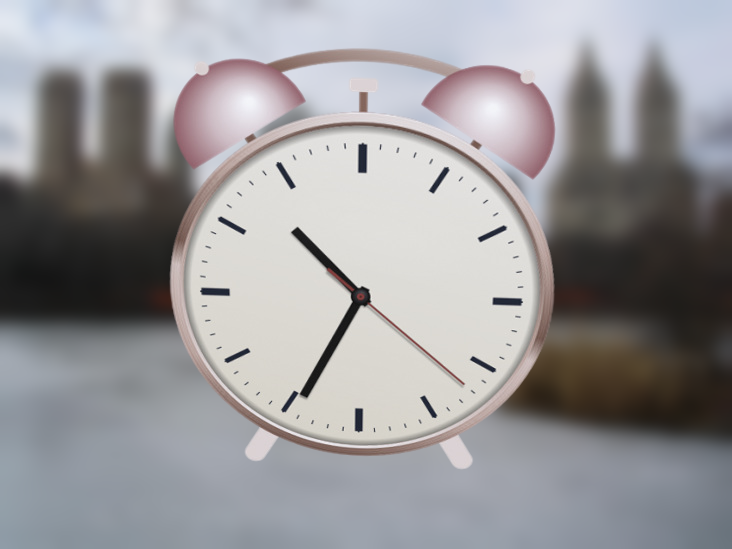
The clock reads 10.34.22
